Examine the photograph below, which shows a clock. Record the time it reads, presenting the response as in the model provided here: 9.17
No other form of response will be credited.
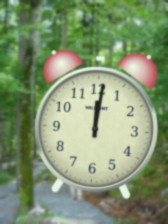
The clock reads 12.01
